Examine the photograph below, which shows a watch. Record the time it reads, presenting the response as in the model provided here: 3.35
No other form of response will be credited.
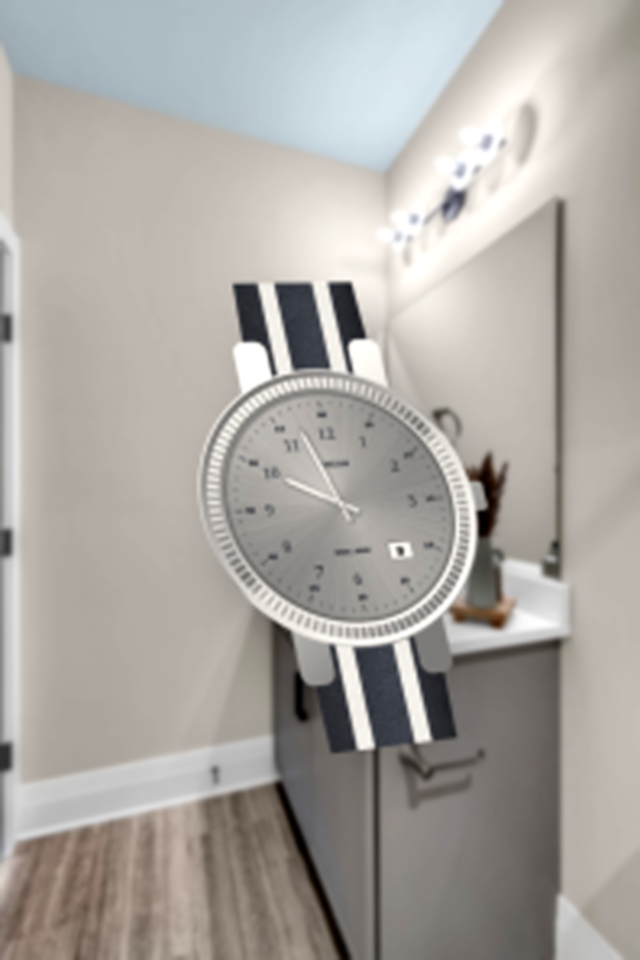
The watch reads 9.57
